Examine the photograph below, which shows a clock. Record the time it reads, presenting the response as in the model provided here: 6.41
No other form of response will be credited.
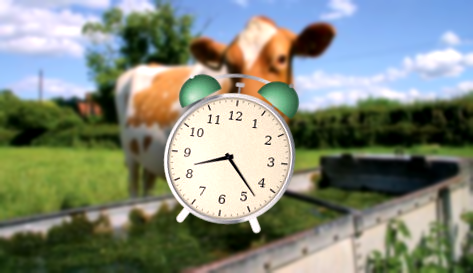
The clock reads 8.23
